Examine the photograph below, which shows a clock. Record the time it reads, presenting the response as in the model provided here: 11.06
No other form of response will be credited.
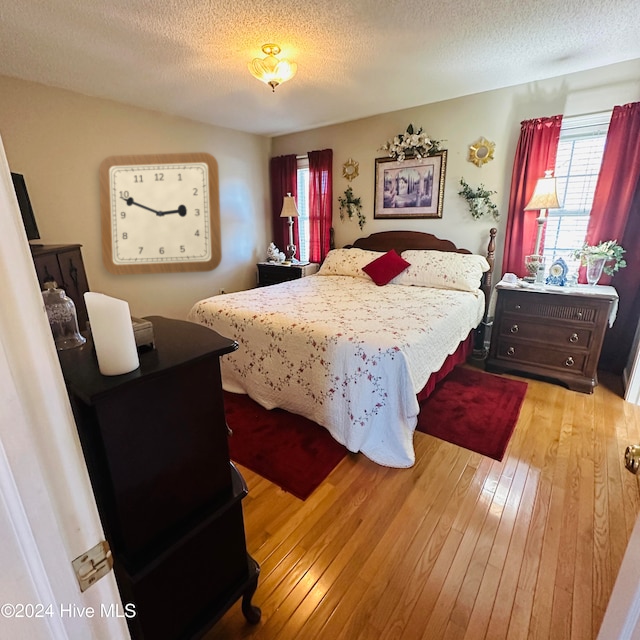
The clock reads 2.49
